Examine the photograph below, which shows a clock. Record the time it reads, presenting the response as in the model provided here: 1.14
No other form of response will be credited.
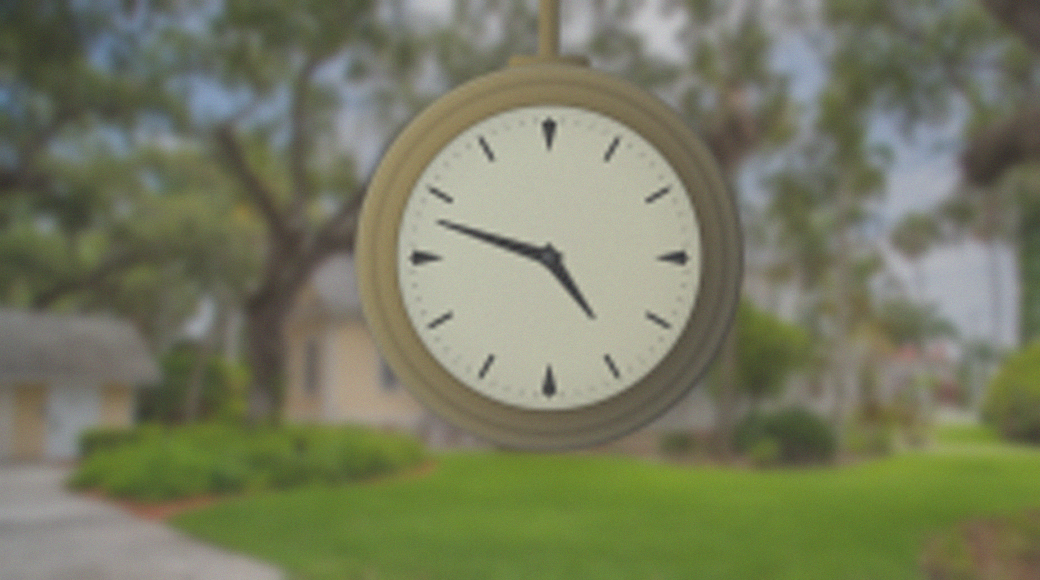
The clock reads 4.48
